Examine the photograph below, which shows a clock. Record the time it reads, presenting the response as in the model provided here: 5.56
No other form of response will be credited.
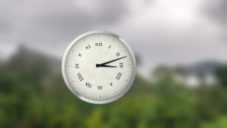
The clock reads 3.12
